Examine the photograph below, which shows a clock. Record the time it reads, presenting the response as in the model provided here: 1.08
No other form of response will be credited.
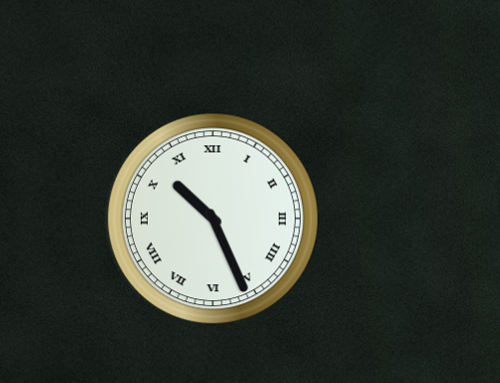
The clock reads 10.26
